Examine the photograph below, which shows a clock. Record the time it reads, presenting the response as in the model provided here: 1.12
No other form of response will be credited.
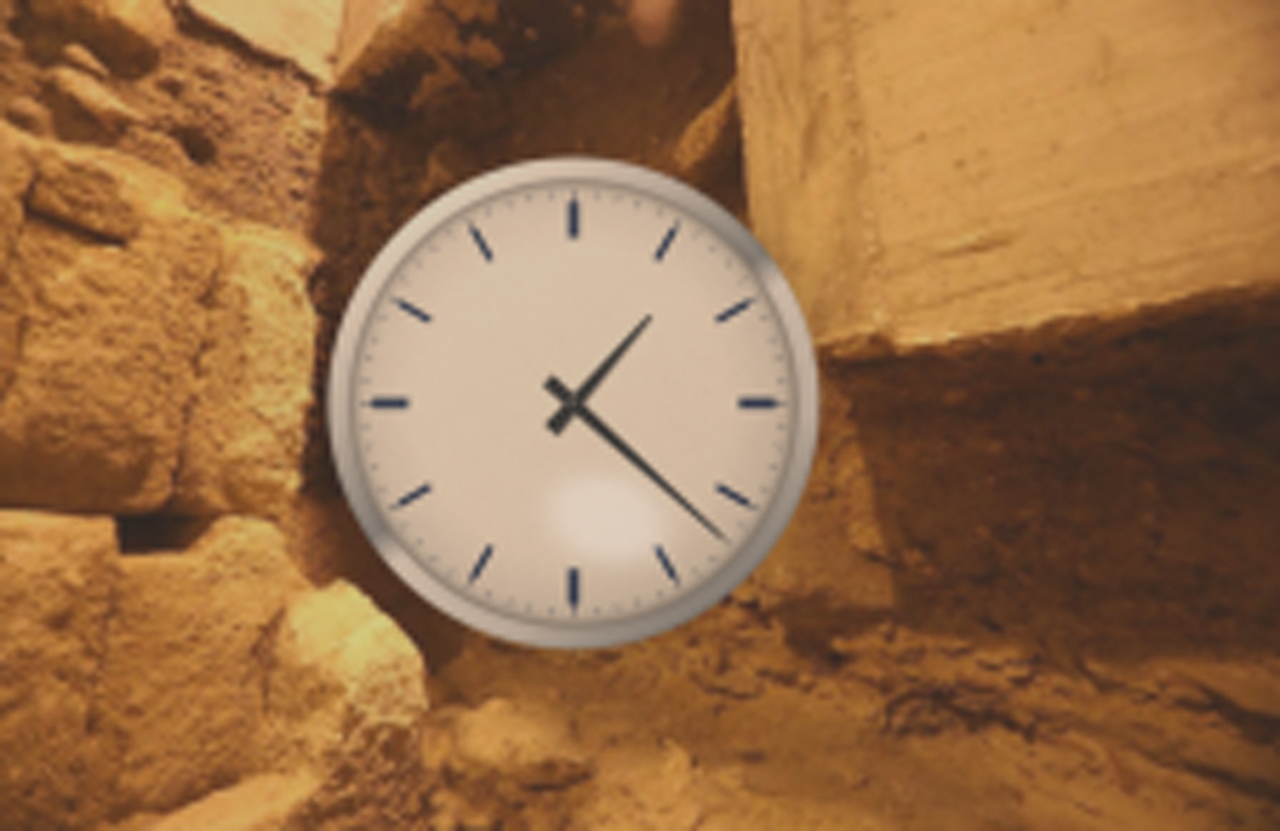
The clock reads 1.22
